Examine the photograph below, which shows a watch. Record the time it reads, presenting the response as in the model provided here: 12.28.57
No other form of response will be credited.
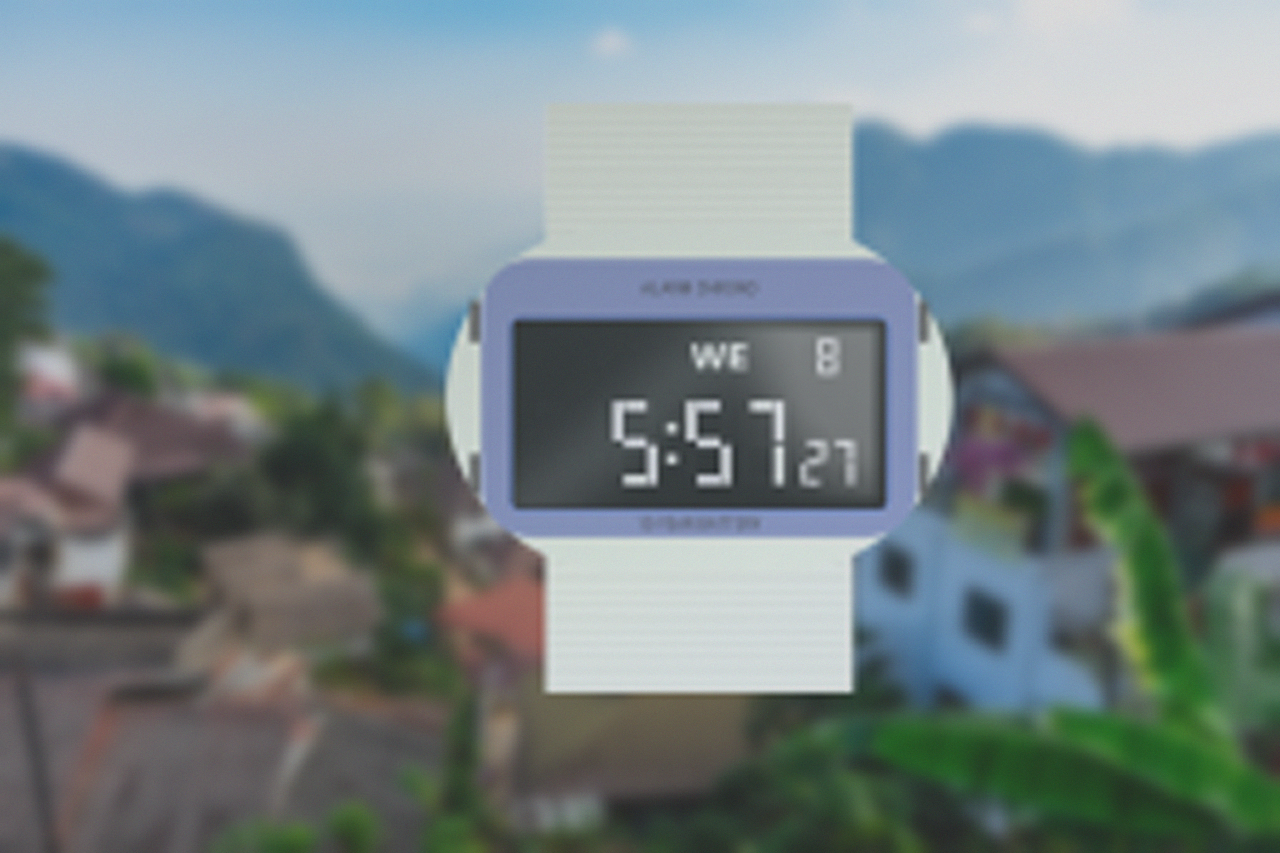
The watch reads 5.57.27
